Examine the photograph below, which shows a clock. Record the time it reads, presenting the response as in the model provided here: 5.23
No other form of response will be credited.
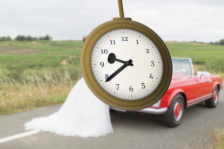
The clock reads 9.39
